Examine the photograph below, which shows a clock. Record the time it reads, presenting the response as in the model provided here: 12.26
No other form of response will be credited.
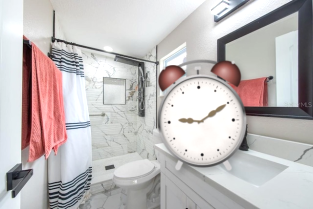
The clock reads 9.10
